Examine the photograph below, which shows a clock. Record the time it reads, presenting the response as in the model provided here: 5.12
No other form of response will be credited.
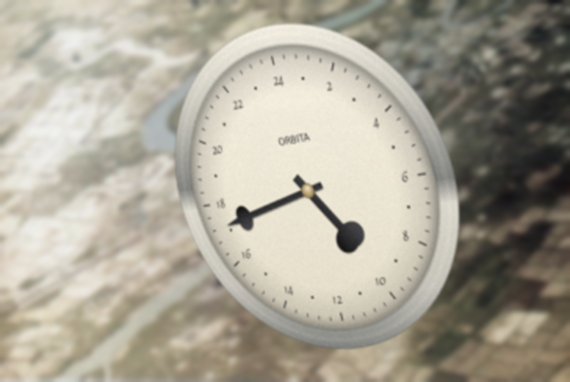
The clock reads 9.43
